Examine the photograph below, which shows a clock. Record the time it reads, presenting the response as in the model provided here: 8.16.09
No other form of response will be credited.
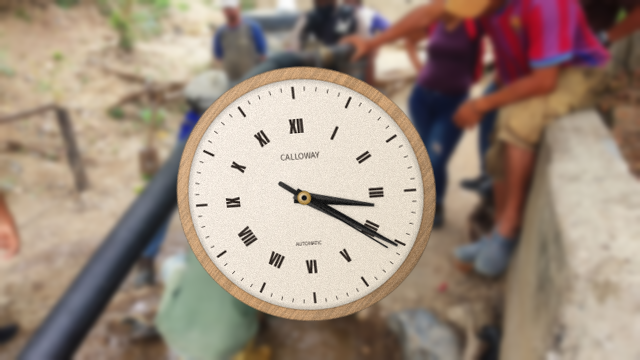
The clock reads 3.20.21
